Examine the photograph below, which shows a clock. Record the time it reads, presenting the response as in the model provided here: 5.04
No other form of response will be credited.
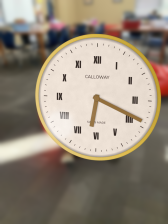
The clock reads 6.19
